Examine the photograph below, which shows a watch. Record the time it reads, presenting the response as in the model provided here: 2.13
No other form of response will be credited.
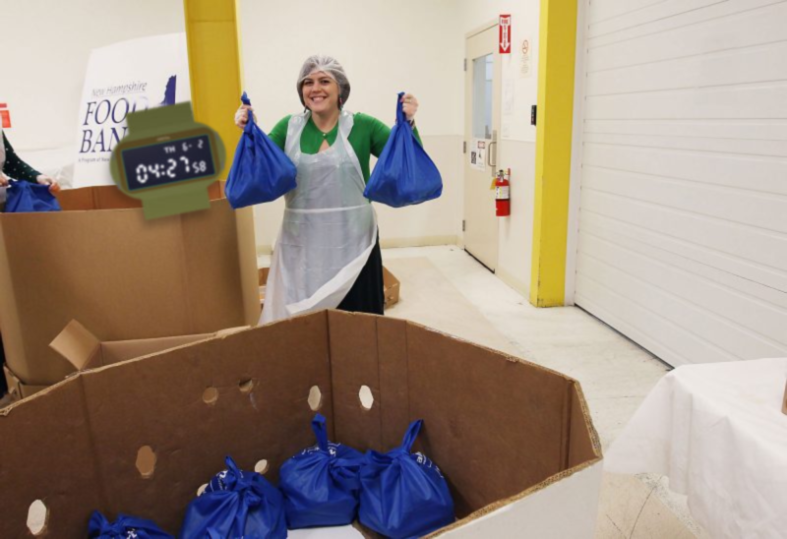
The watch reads 4.27
